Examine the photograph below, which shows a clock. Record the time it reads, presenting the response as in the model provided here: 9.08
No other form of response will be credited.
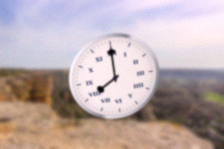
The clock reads 8.00
